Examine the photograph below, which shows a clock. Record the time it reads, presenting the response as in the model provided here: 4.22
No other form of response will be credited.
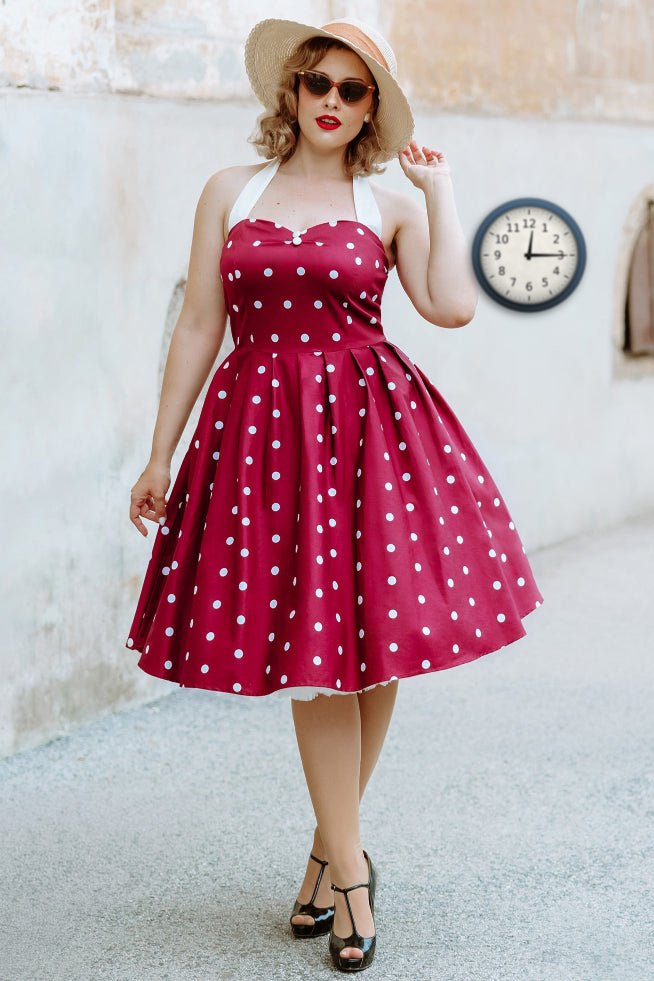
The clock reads 12.15
